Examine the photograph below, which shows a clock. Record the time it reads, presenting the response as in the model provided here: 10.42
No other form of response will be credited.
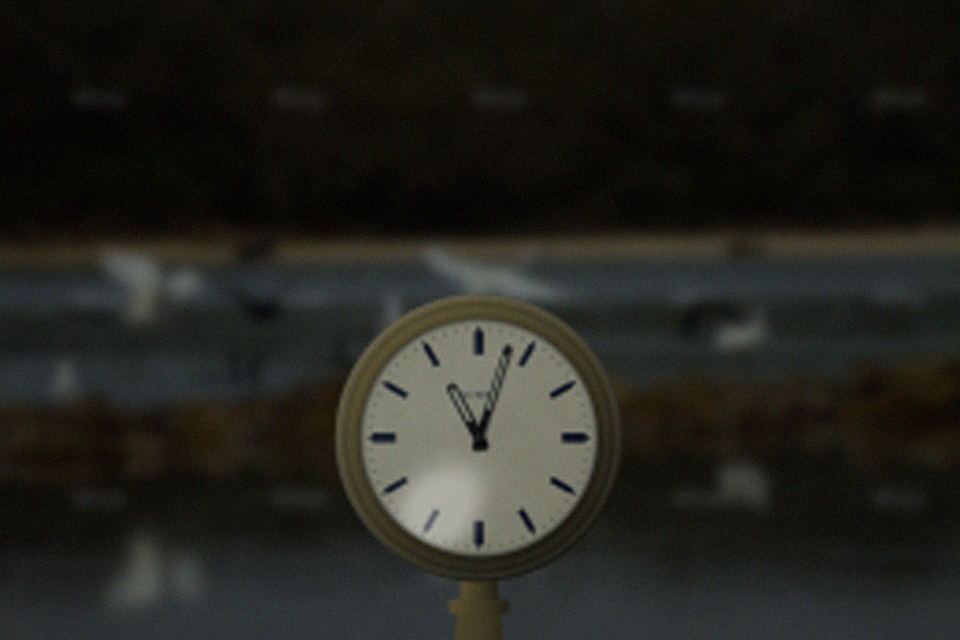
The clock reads 11.03
